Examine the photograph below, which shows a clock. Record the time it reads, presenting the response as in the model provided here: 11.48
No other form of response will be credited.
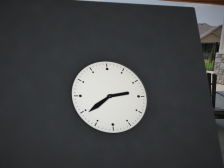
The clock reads 2.39
